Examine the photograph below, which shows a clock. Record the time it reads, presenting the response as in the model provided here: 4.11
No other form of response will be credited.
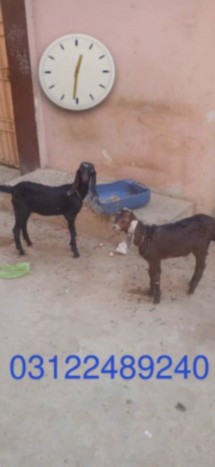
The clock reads 12.31
